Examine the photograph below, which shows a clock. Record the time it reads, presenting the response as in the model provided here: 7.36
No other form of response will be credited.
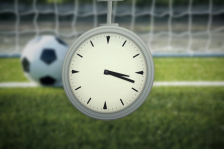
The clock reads 3.18
